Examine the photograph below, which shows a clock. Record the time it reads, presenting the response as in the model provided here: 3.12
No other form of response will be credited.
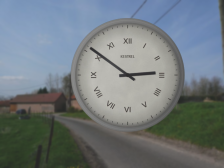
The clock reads 2.51
